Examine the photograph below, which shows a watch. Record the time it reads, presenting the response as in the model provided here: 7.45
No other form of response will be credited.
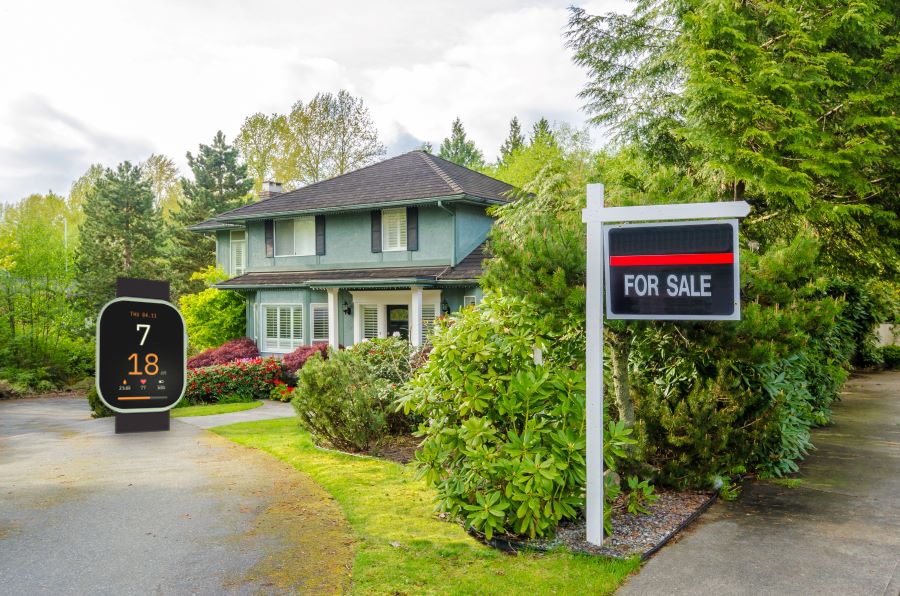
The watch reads 7.18
